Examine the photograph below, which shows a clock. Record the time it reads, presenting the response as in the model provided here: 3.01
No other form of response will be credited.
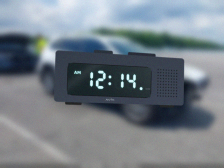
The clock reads 12.14
